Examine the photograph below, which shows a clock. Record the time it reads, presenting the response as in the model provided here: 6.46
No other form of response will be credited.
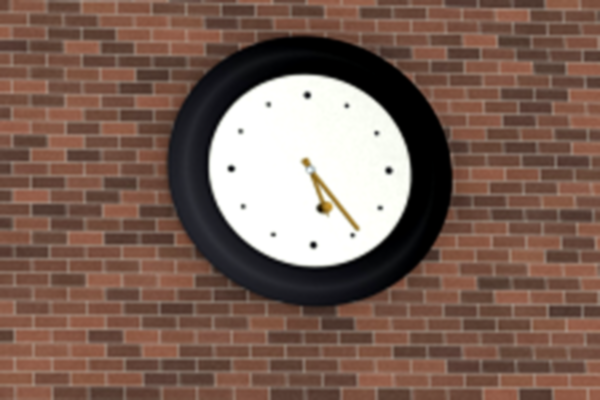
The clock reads 5.24
